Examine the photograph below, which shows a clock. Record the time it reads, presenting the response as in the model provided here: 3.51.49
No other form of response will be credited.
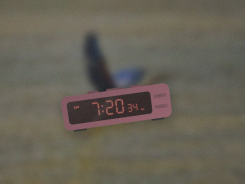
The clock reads 7.20.34
